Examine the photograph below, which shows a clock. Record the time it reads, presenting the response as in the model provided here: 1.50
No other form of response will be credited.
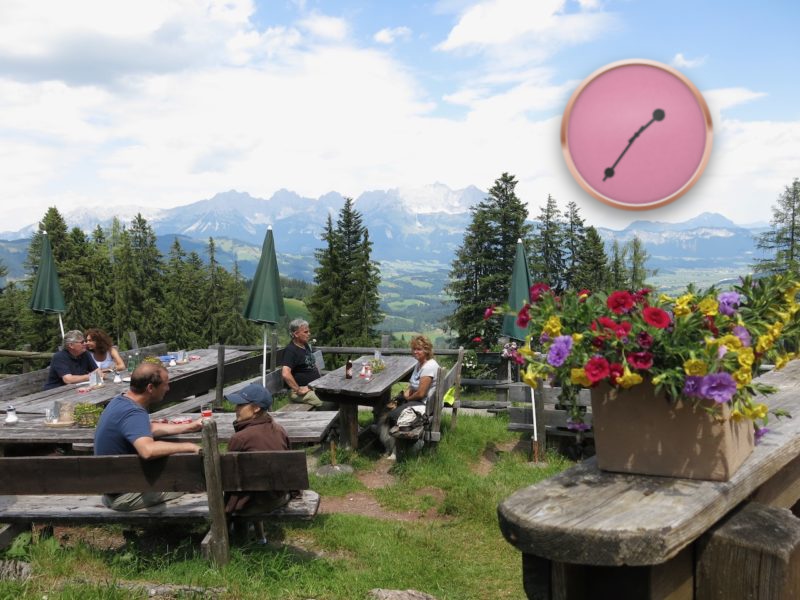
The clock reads 1.36
